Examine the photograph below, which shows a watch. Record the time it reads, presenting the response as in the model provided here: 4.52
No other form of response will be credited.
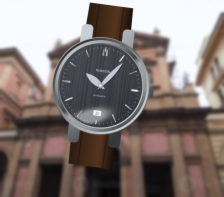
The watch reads 10.06
